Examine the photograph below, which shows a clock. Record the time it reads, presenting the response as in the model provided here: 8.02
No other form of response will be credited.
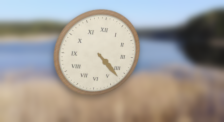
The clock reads 4.22
